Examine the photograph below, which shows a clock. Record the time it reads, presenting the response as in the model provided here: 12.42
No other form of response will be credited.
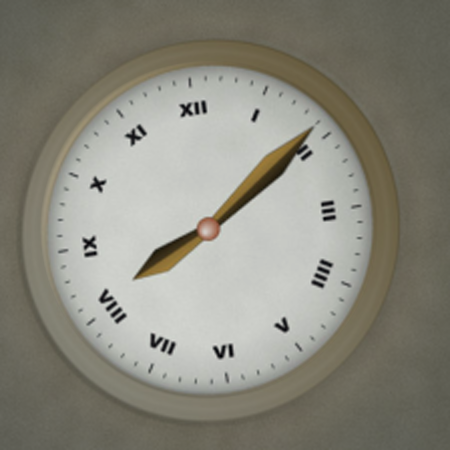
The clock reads 8.09
